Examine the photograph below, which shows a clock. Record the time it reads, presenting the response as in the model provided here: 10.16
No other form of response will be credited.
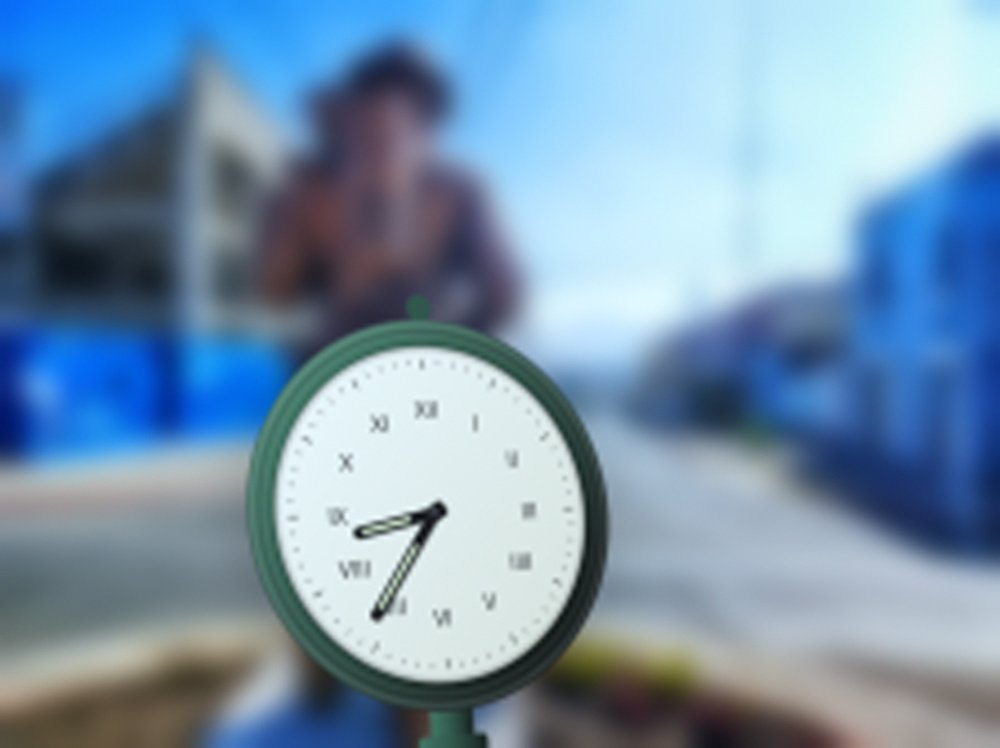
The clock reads 8.36
